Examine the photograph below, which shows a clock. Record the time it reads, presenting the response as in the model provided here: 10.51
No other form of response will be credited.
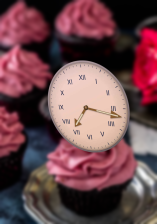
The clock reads 7.17
